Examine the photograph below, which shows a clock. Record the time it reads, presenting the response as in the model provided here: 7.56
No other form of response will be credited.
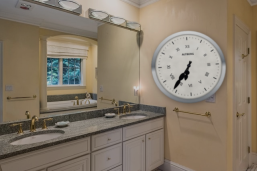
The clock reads 6.36
